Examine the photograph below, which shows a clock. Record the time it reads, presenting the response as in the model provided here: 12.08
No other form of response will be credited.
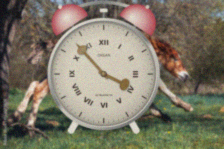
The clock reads 3.53
